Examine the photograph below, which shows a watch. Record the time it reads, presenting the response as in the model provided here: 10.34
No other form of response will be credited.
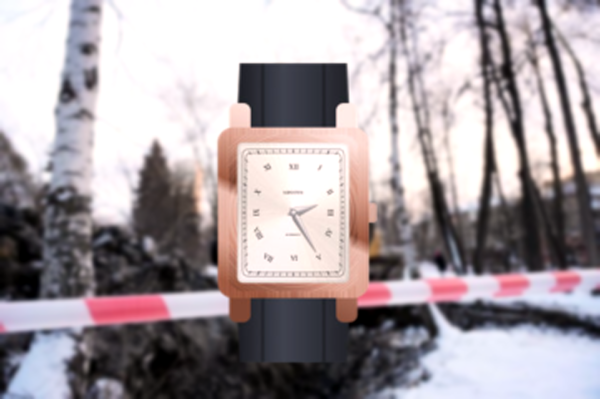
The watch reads 2.25
